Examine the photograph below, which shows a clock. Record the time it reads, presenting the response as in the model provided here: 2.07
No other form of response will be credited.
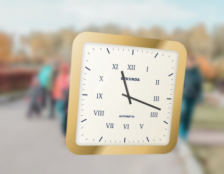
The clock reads 11.18
